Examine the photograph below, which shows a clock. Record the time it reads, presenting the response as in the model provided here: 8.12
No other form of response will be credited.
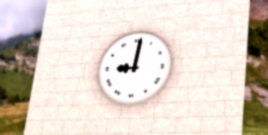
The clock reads 9.01
